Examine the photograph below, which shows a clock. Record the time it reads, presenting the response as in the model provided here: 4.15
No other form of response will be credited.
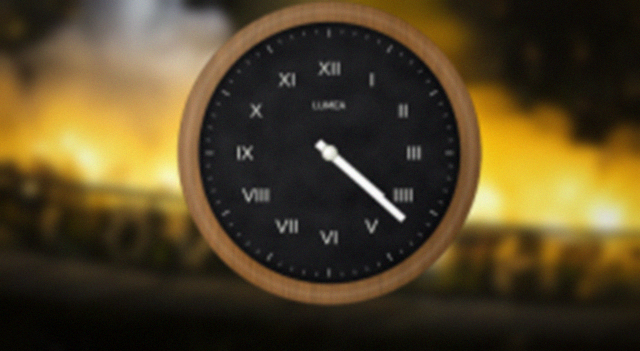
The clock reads 4.22
